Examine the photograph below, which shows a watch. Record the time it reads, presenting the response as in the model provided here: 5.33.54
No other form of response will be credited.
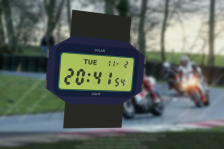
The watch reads 20.41.54
